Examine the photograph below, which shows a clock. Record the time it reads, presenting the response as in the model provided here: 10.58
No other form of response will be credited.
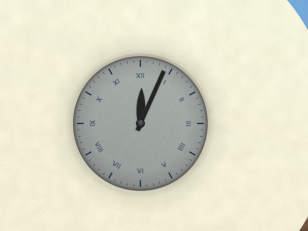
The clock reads 12.04
